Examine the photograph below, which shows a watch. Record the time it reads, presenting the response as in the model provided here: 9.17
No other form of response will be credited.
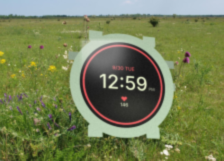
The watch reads 12.59
